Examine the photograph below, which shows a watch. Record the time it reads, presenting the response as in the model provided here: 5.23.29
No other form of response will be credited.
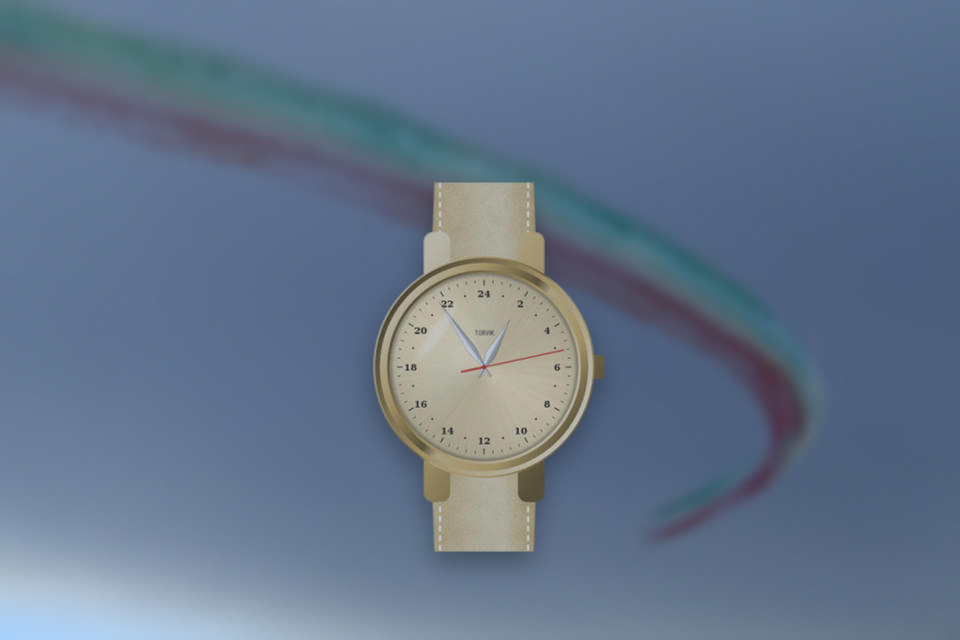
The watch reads 1.54.13
